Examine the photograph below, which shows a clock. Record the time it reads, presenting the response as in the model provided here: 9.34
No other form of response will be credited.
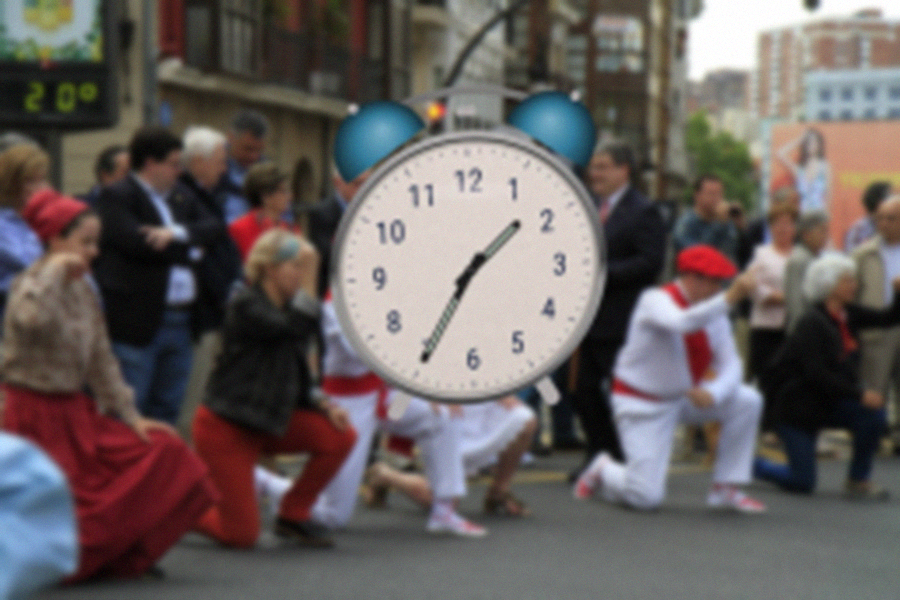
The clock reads 1.35
